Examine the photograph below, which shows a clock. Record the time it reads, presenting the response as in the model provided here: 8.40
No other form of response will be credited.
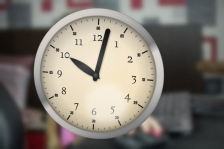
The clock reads 10.02
